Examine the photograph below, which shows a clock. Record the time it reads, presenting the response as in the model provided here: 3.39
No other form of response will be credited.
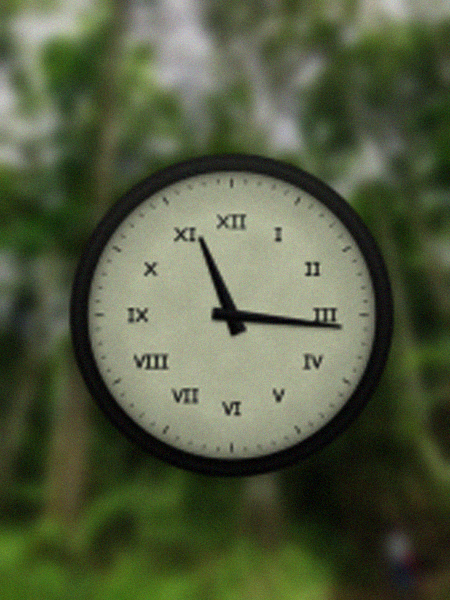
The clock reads 11.16
